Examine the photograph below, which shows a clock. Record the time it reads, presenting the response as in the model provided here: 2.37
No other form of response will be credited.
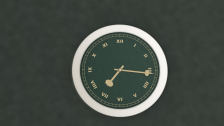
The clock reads 7.16
